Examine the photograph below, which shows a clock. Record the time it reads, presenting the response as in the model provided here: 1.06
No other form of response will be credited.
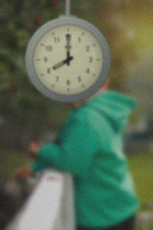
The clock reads 8.00
